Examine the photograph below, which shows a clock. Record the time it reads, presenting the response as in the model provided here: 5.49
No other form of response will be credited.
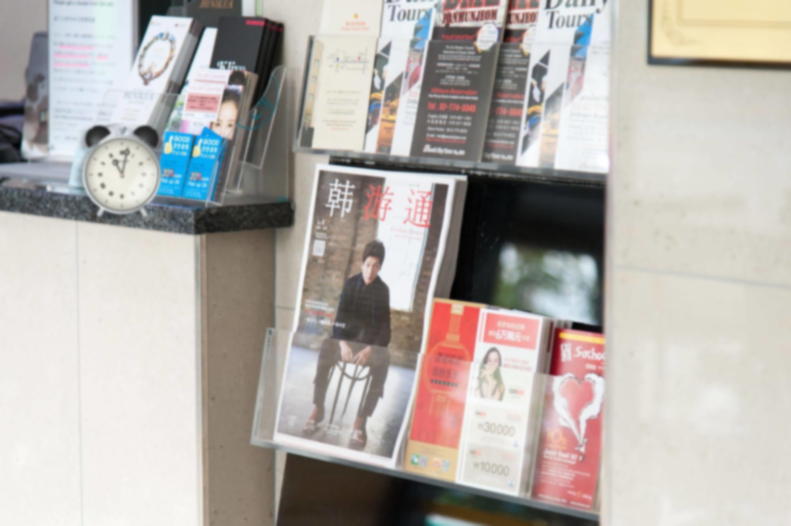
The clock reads 11.02
